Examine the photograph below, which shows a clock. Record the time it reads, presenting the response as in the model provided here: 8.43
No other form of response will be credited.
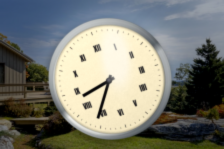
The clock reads 8.36
